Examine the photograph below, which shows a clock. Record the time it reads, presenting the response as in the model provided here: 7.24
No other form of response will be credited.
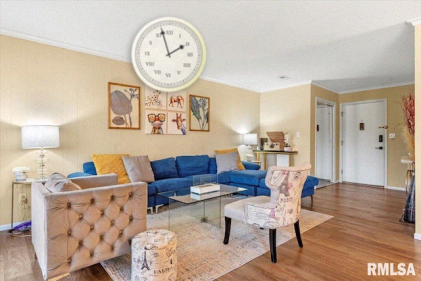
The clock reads 1.57
